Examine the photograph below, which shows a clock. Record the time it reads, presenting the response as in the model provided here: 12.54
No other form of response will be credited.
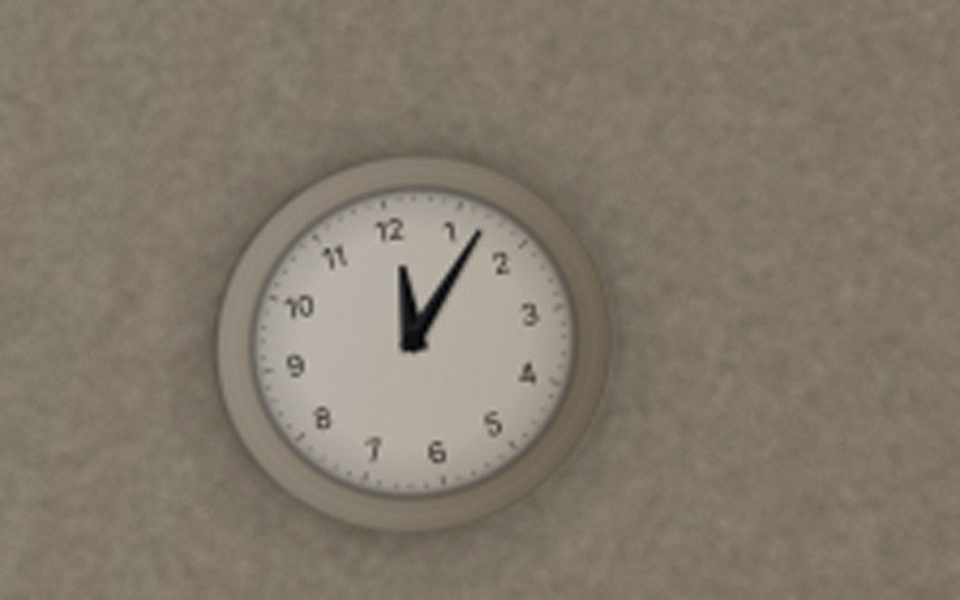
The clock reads 12.07
